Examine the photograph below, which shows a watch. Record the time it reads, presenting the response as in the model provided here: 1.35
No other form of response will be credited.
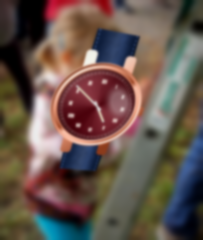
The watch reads 4.51
